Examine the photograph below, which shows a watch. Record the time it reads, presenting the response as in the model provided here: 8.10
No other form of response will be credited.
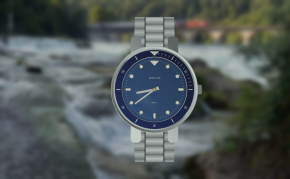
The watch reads 8.39
